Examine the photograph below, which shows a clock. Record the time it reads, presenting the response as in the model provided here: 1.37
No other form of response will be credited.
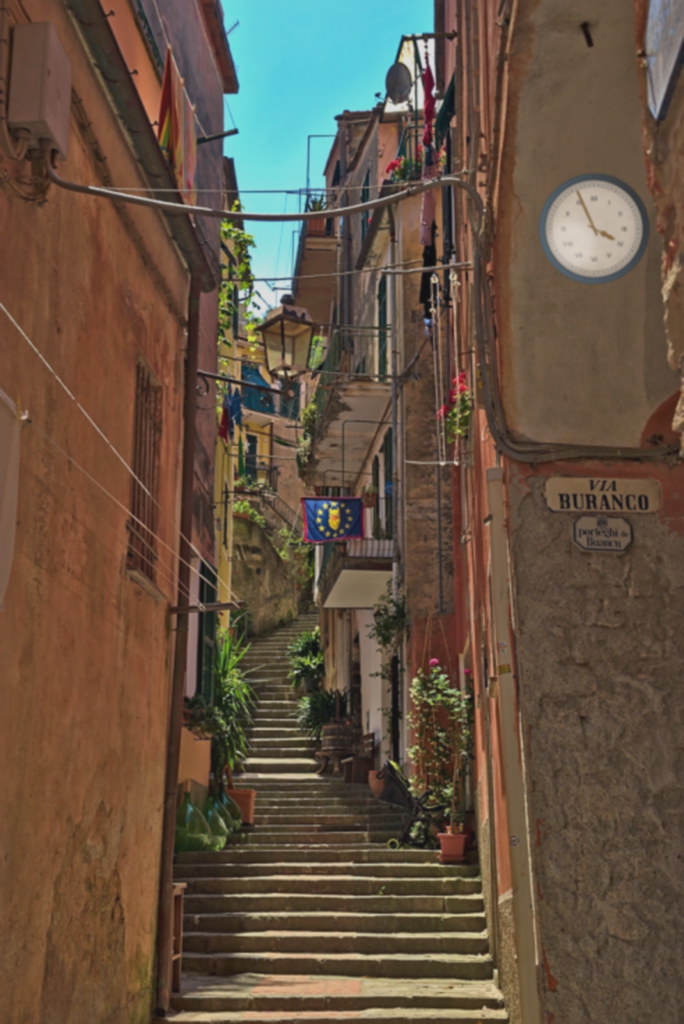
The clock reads 3.56
